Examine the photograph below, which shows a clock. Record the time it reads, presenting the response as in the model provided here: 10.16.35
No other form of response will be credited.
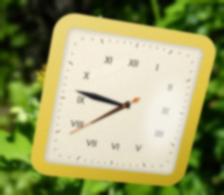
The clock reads 7.46.39
